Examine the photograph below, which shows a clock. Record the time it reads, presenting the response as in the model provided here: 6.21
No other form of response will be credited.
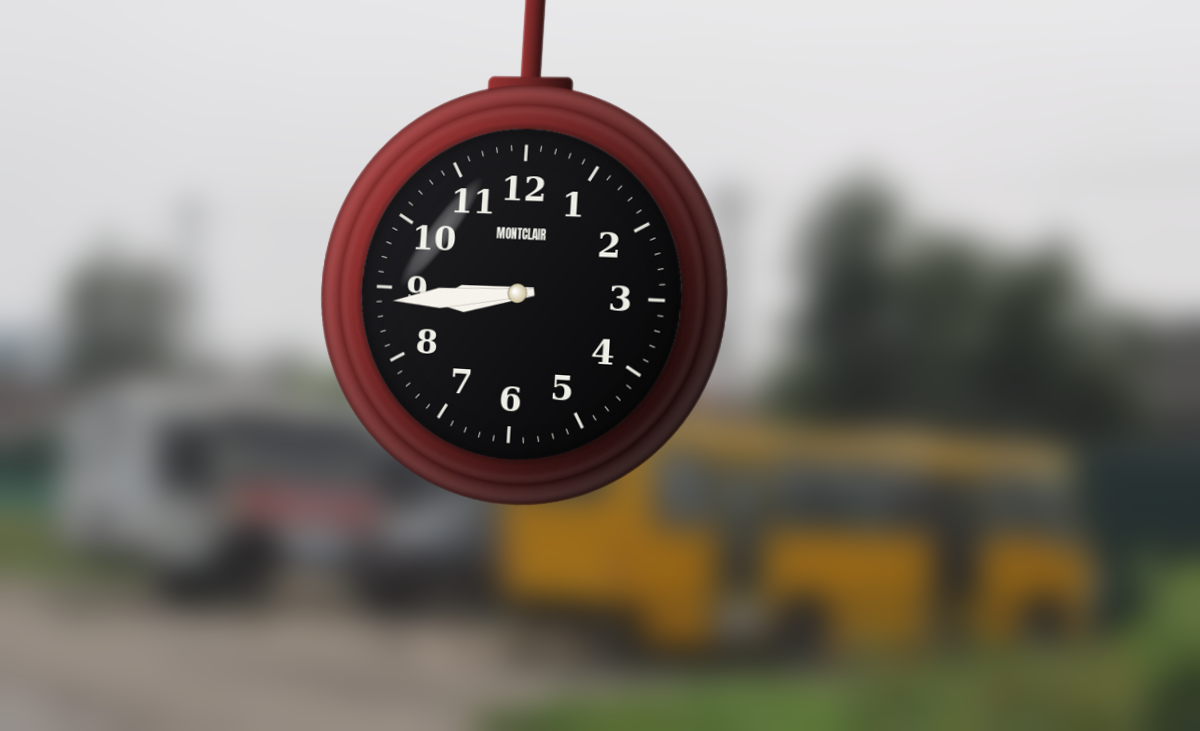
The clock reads 8.44
